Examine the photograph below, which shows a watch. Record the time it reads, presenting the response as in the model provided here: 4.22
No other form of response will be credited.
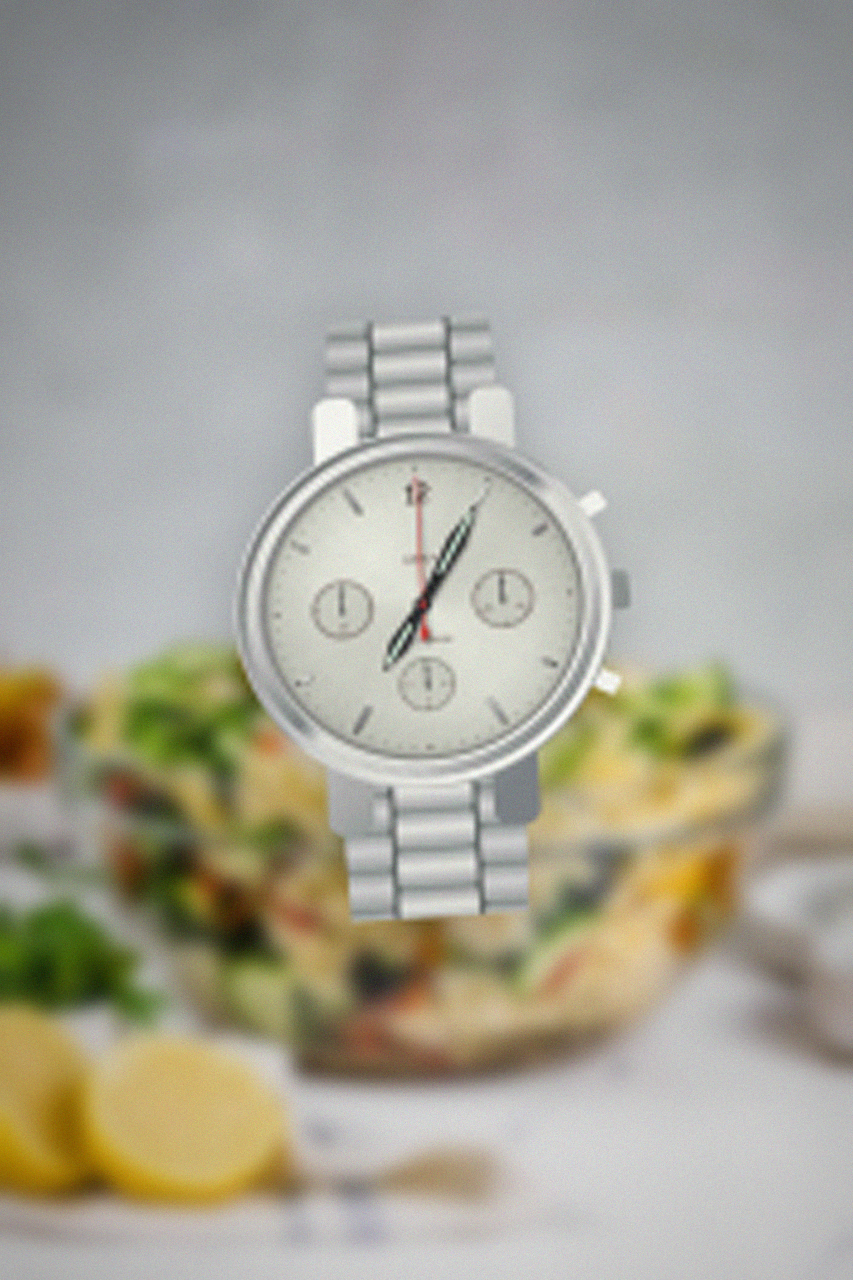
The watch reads 7.05
